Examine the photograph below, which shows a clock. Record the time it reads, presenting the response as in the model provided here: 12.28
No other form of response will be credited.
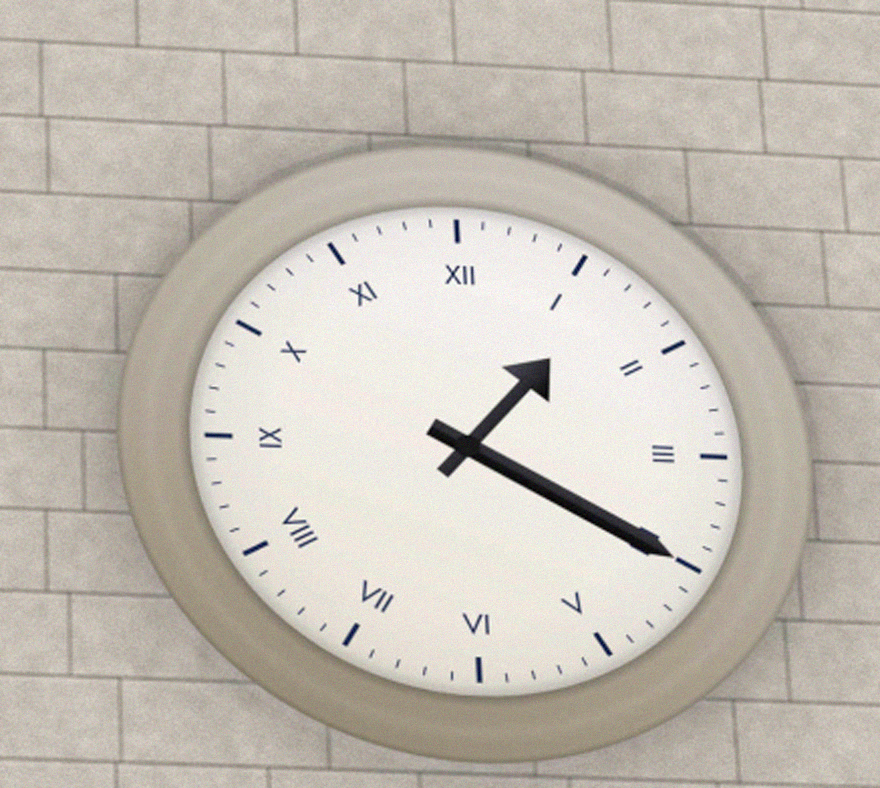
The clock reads 1.20
